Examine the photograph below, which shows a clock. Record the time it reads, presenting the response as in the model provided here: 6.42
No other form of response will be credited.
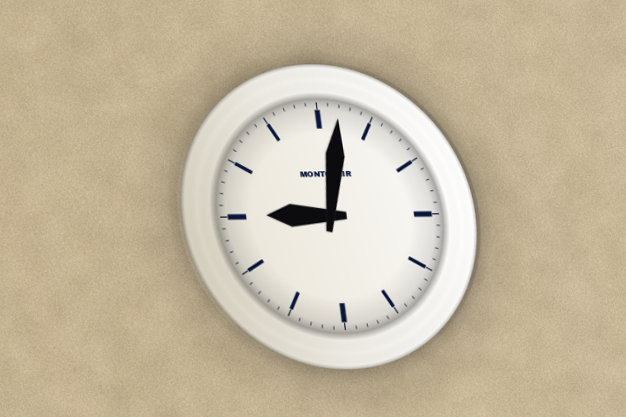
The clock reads 9.02
